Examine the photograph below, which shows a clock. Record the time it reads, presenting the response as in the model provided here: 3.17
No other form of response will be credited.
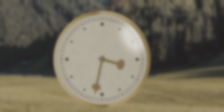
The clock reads 3.32
